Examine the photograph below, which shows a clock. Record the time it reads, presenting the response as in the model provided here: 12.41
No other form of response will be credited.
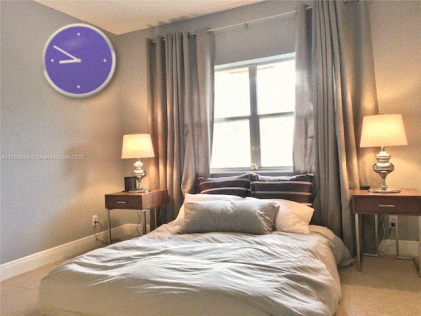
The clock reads 8.50
